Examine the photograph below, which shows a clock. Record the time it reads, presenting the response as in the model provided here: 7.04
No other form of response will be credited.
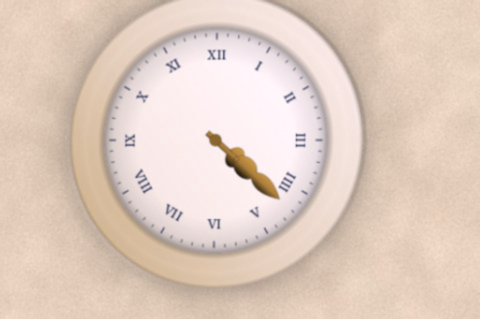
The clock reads 4.22
